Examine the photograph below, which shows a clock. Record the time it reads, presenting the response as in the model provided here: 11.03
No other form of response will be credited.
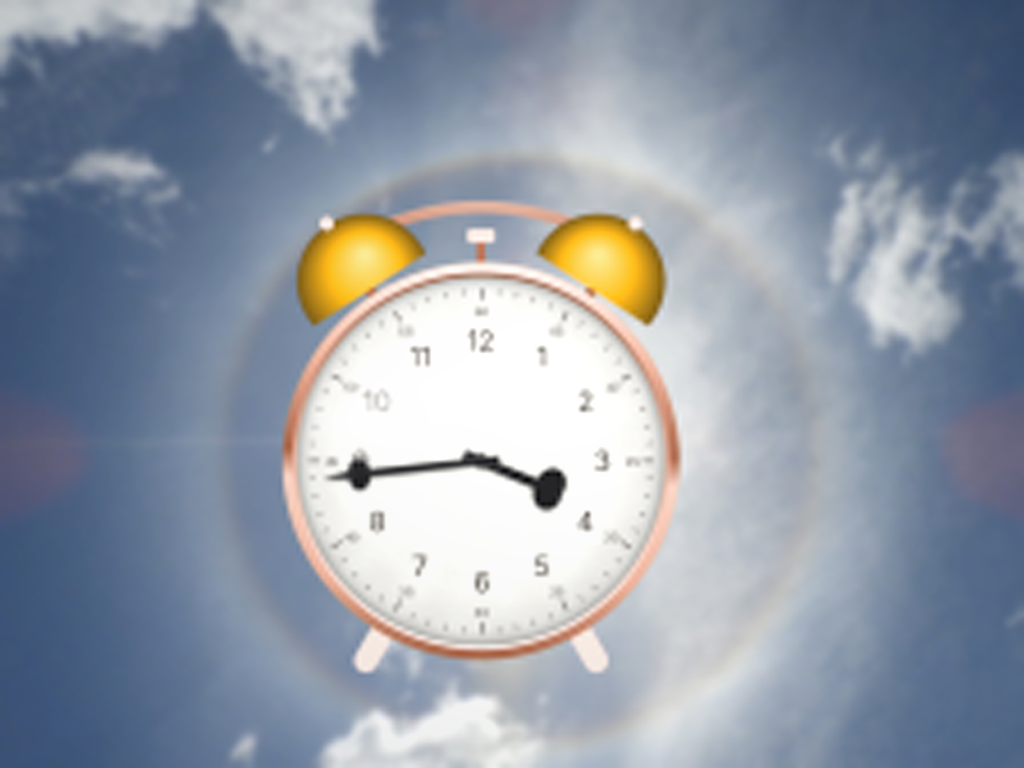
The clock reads 3.44
